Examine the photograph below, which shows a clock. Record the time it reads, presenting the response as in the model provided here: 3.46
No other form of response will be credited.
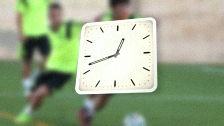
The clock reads 12.42
